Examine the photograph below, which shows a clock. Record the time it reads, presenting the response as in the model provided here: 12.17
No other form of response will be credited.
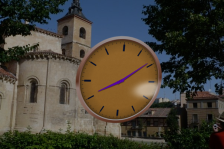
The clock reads 8.09
